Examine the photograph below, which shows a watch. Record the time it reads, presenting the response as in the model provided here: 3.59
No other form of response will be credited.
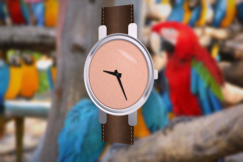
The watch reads 9.26
